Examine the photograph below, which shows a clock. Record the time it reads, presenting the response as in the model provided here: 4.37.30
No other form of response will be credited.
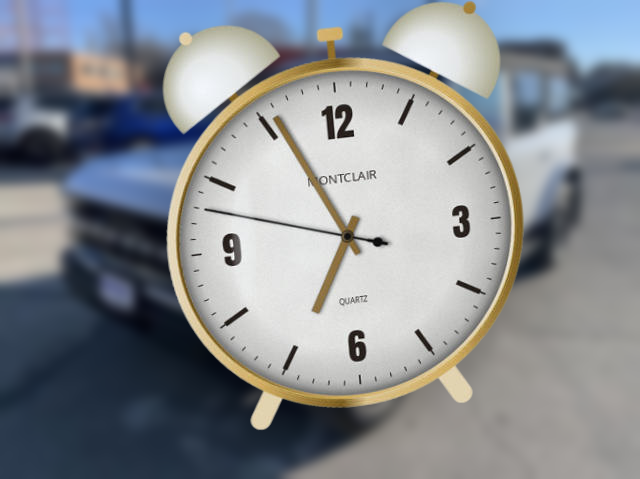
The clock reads 6.55.48
